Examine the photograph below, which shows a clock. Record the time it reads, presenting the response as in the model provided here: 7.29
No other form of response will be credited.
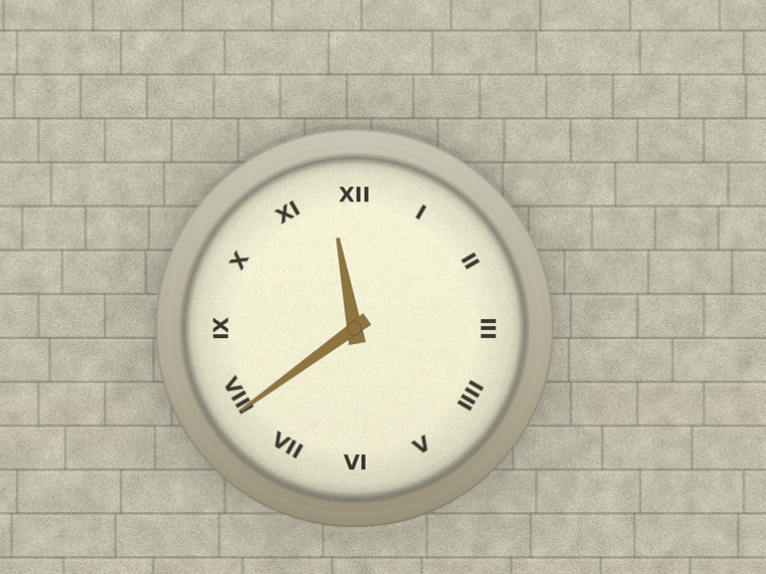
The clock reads 11.39
